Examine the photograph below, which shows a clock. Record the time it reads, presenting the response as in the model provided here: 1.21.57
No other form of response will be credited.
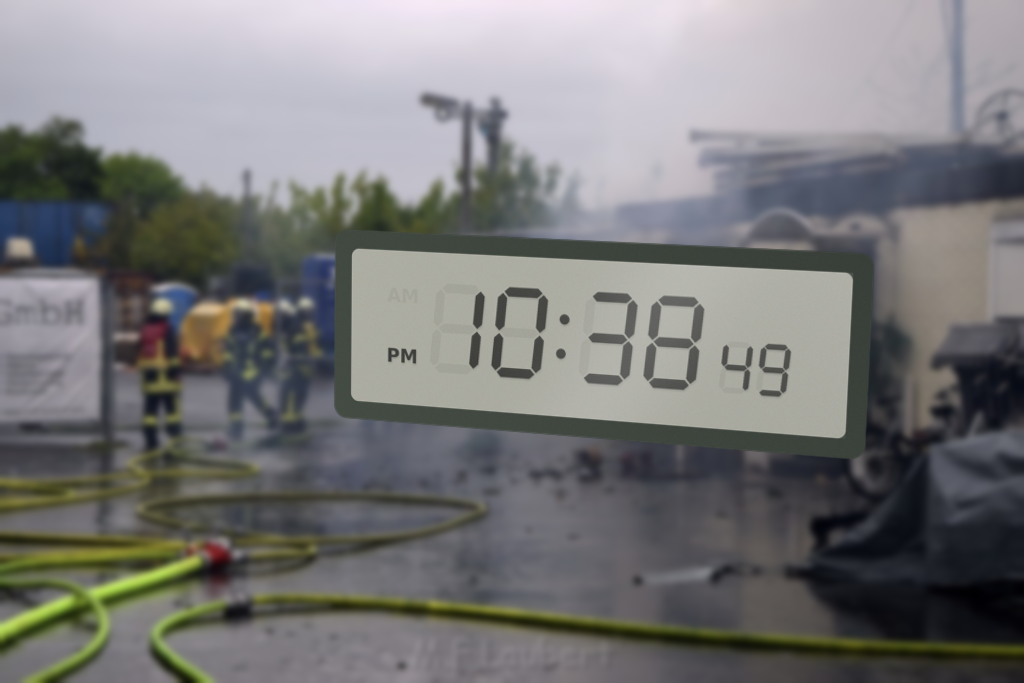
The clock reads 10.38.49
